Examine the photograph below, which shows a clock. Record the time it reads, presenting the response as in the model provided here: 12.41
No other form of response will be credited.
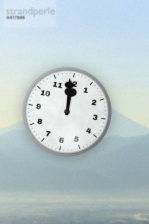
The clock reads 11.59
